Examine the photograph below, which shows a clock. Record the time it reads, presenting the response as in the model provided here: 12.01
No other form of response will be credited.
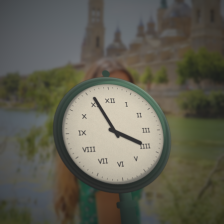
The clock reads 3.56
